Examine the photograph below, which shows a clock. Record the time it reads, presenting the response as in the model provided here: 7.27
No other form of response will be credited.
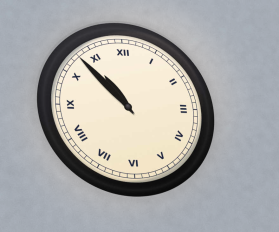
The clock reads 10.53
